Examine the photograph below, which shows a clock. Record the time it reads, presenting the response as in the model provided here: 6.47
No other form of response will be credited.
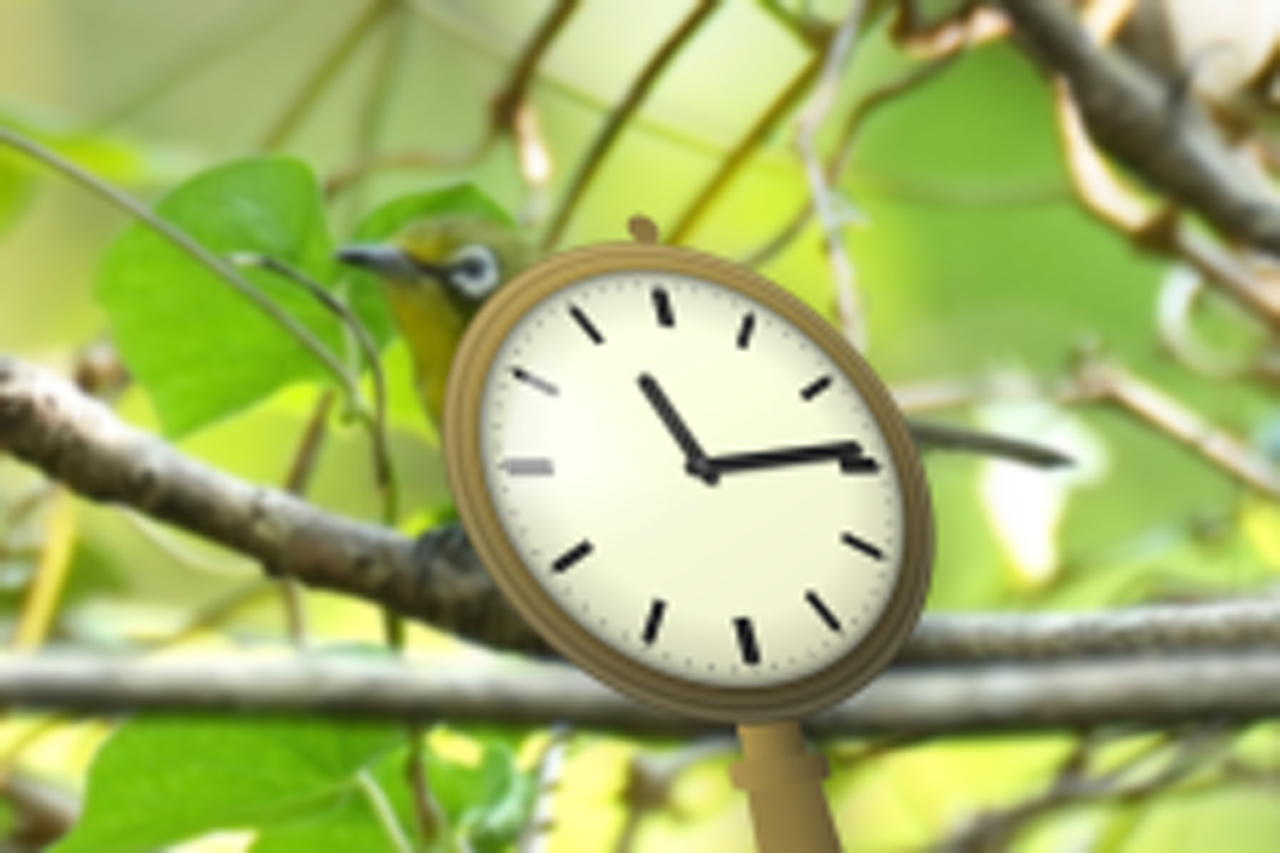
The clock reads 11.14
